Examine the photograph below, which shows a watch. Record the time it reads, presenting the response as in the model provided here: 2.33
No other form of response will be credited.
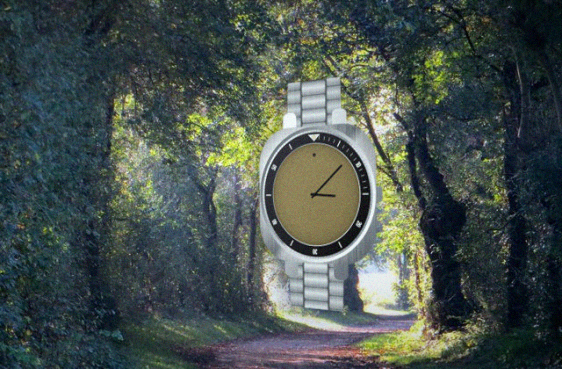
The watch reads 3.08
